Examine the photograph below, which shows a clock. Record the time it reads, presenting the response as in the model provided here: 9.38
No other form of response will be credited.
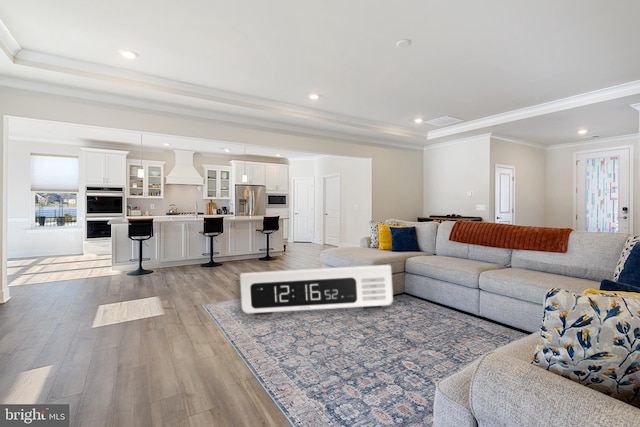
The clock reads 12.16
